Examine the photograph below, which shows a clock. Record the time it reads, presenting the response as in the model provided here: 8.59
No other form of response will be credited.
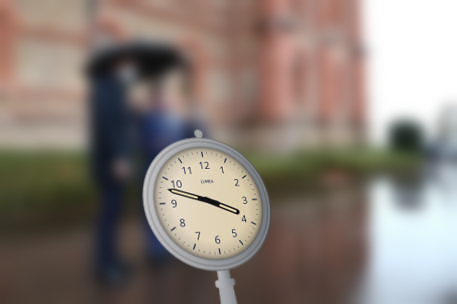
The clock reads 3.48
